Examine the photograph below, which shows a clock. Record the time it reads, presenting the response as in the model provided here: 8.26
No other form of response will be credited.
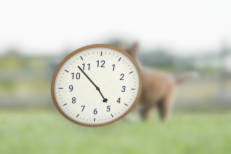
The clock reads 4.53
